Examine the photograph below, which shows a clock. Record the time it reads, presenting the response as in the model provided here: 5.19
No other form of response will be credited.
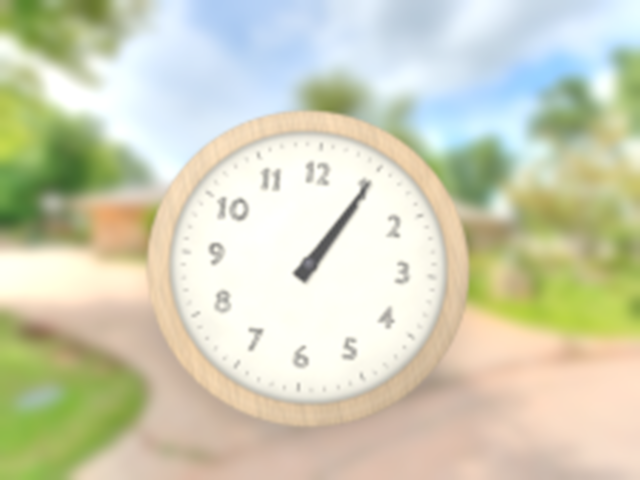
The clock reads 1.05
